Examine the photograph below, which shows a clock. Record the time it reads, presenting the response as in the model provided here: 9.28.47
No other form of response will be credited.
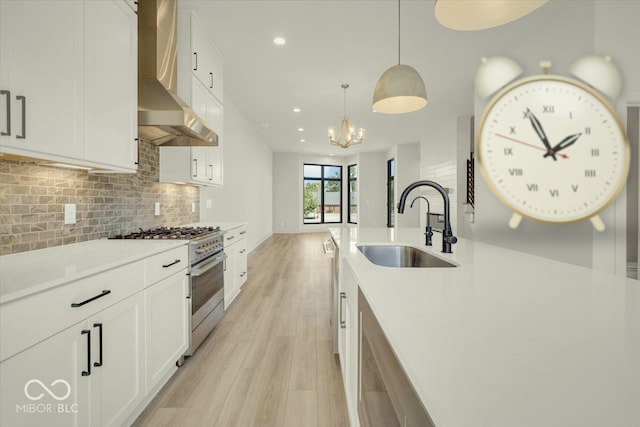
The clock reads 1.55.48
